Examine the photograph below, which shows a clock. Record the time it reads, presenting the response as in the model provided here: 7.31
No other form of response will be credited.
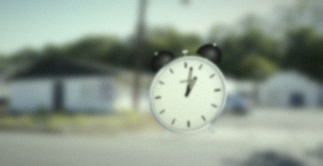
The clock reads 1.02
